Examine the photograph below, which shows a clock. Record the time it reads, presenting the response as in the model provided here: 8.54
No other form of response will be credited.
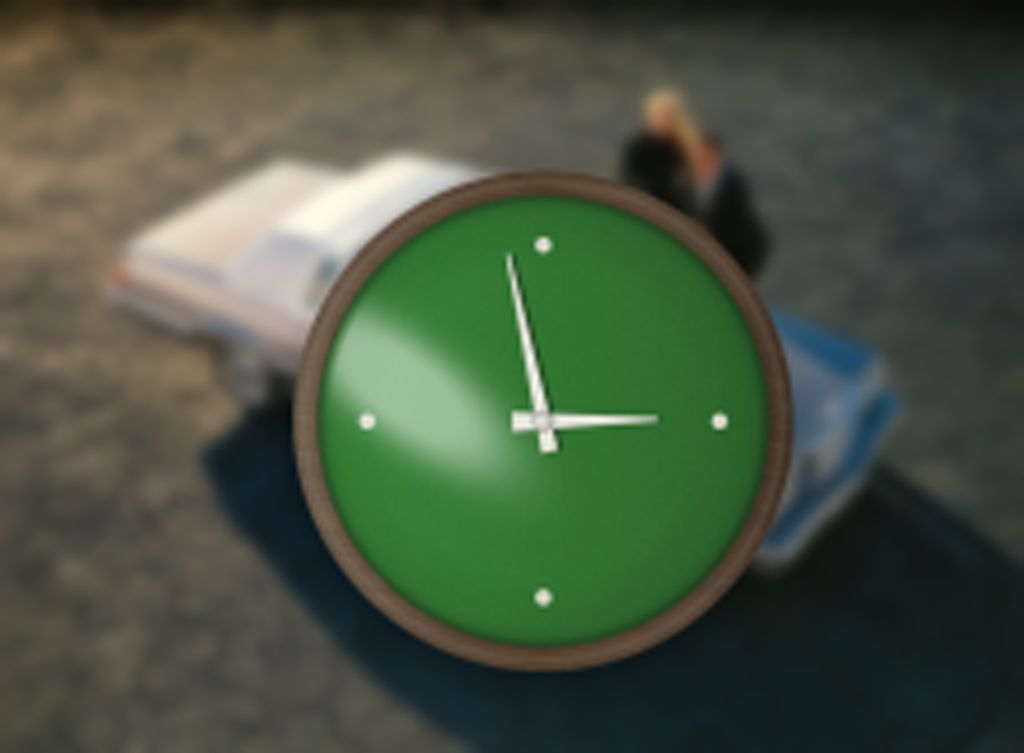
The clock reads 2.58
